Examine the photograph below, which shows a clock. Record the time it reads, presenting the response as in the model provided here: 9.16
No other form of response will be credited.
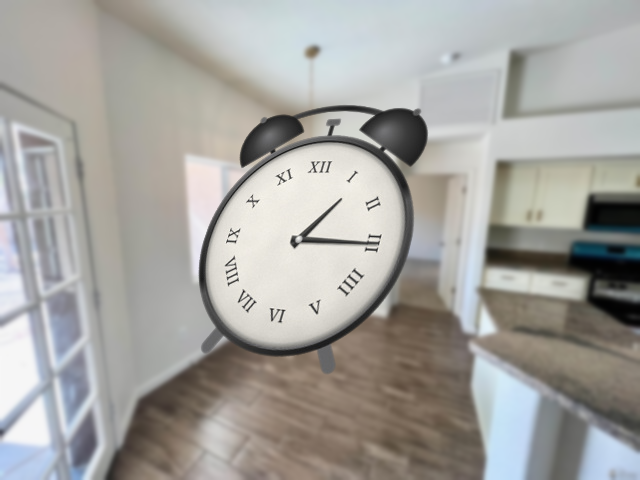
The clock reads 1.15
